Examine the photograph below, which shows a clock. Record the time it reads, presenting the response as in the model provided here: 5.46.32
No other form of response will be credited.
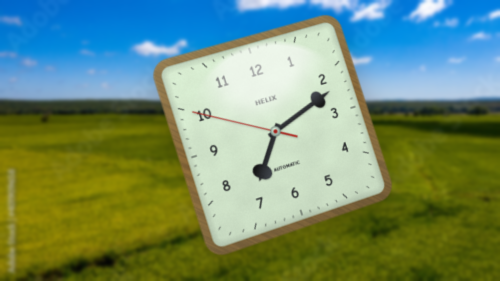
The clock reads 7.11.50
